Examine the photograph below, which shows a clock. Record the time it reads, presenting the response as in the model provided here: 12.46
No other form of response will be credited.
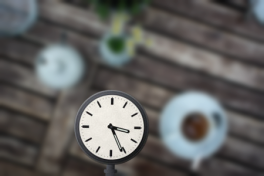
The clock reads 3.26
